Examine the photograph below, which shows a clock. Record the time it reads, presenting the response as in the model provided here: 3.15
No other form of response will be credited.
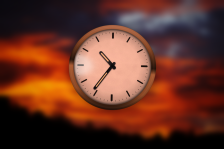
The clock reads 10.36
